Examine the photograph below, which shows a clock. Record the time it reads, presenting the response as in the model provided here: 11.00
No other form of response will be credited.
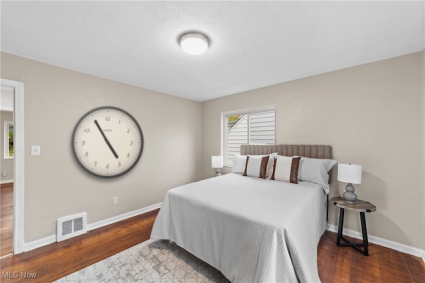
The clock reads 4.55
